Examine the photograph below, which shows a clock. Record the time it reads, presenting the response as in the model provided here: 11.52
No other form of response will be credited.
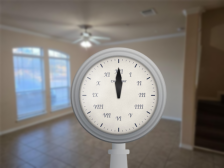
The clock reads 12.00
